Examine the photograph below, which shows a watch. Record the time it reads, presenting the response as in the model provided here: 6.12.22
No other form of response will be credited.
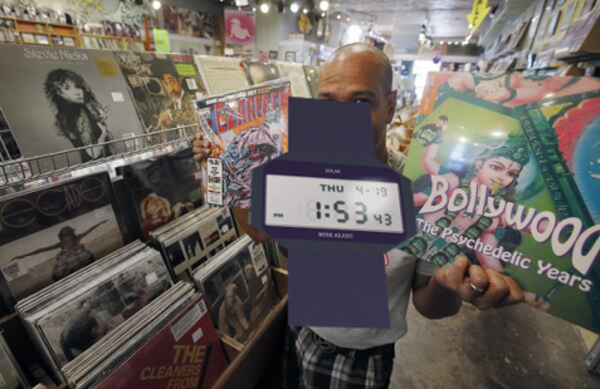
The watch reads 1.53.43
